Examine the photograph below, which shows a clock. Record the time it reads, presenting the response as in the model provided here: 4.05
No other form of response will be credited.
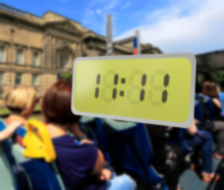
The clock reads 11.11
